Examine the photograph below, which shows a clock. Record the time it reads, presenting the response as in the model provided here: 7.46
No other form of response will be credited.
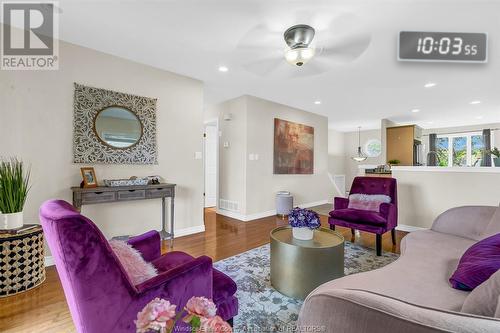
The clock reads 10.03
